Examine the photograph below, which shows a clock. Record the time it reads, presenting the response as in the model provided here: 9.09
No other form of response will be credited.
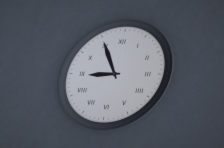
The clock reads 8.55
